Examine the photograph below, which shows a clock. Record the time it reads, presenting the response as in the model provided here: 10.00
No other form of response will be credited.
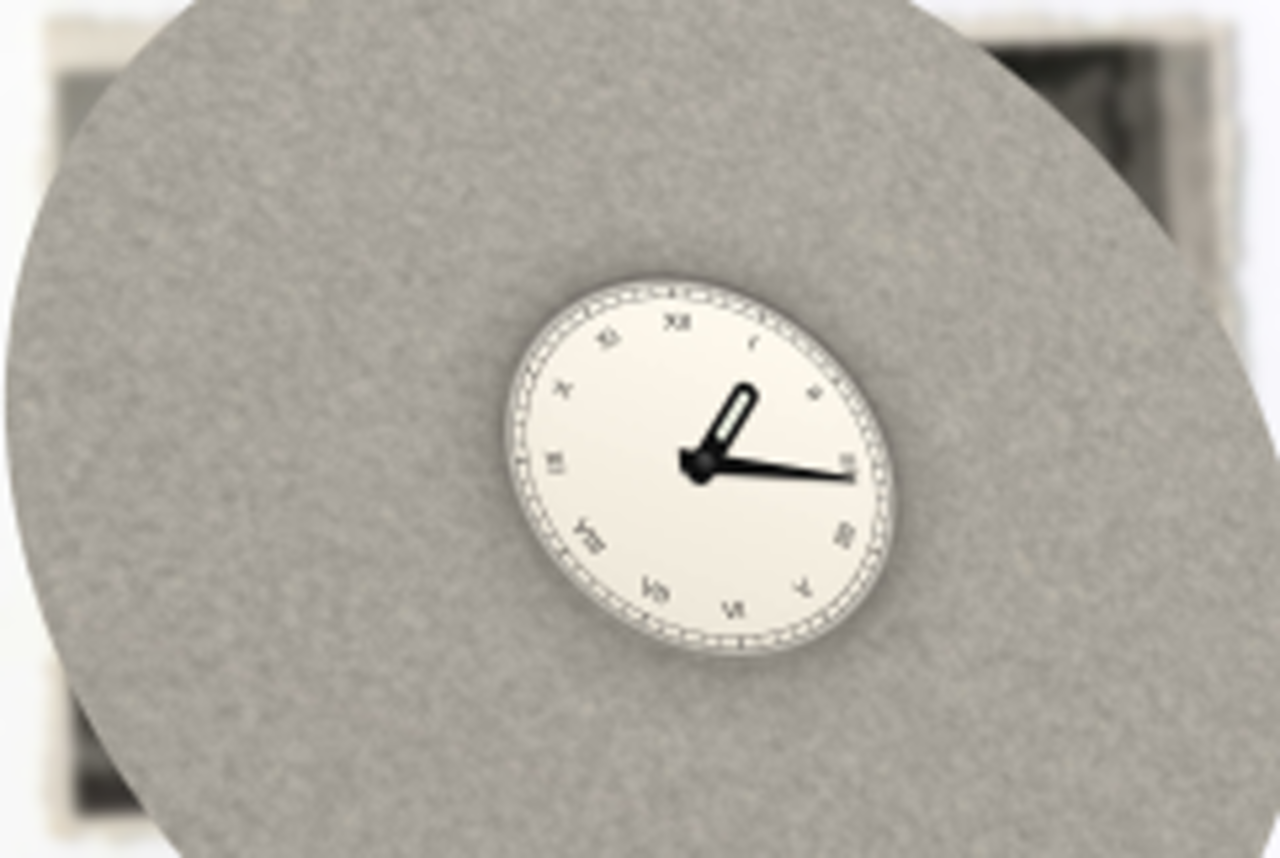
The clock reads 1.16
